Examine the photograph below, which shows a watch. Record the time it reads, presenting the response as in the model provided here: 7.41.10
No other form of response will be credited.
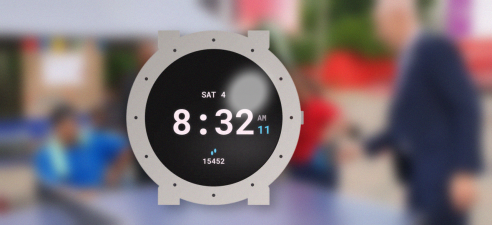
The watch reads 8.32.11
